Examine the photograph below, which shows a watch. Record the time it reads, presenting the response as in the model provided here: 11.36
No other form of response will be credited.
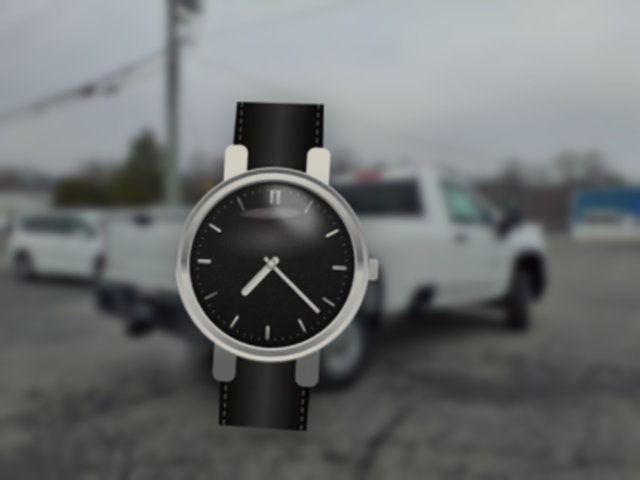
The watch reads 7.22
